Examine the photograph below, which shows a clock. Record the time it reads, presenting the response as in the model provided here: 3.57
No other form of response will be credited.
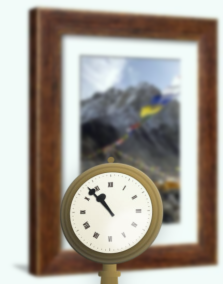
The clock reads 10.53
